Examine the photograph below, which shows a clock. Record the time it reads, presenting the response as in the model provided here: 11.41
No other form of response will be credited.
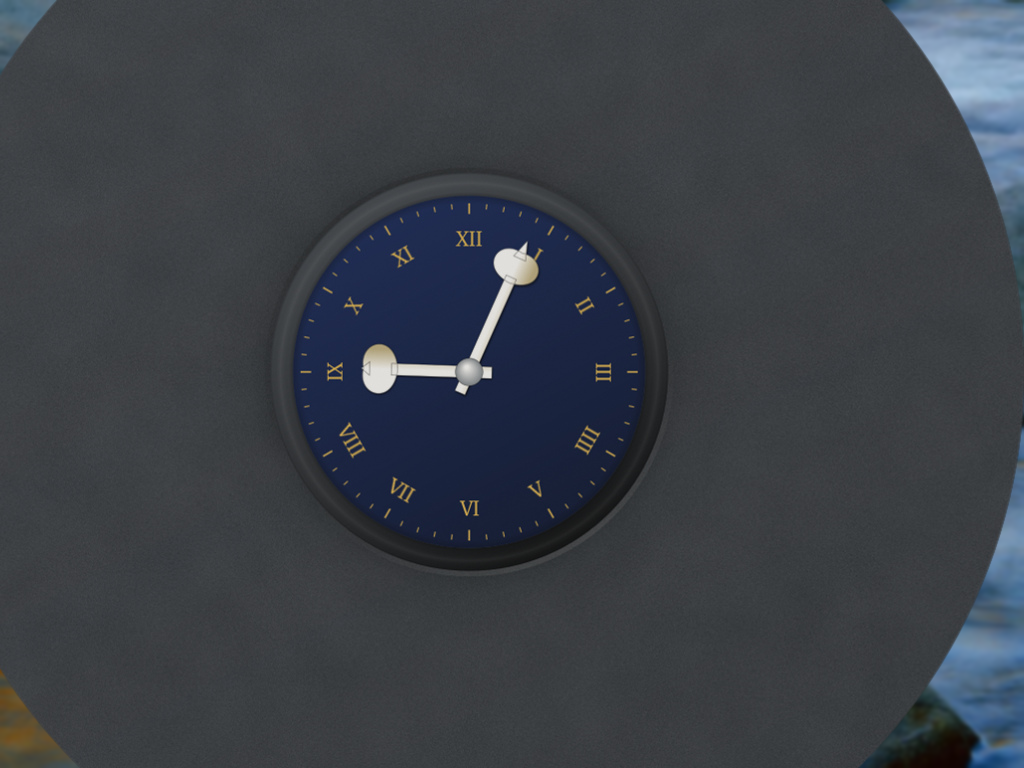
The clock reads 9.04
